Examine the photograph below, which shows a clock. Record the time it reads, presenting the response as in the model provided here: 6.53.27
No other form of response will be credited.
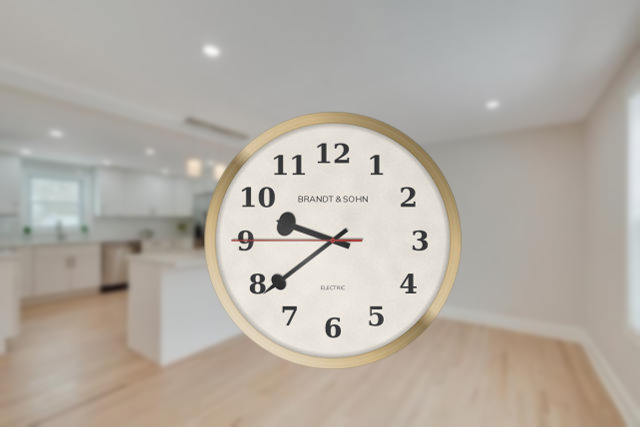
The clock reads 9.38.45
